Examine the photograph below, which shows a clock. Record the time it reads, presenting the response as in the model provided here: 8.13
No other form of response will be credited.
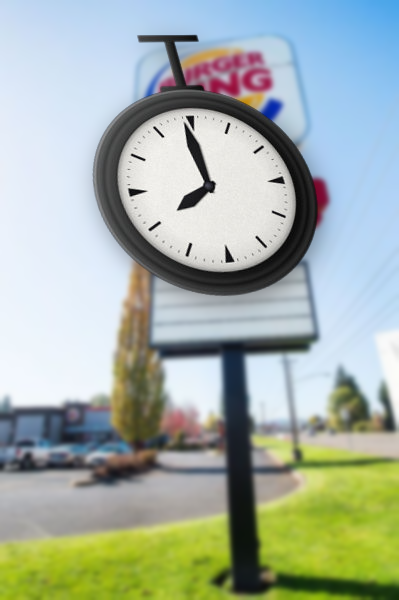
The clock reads 7.59
